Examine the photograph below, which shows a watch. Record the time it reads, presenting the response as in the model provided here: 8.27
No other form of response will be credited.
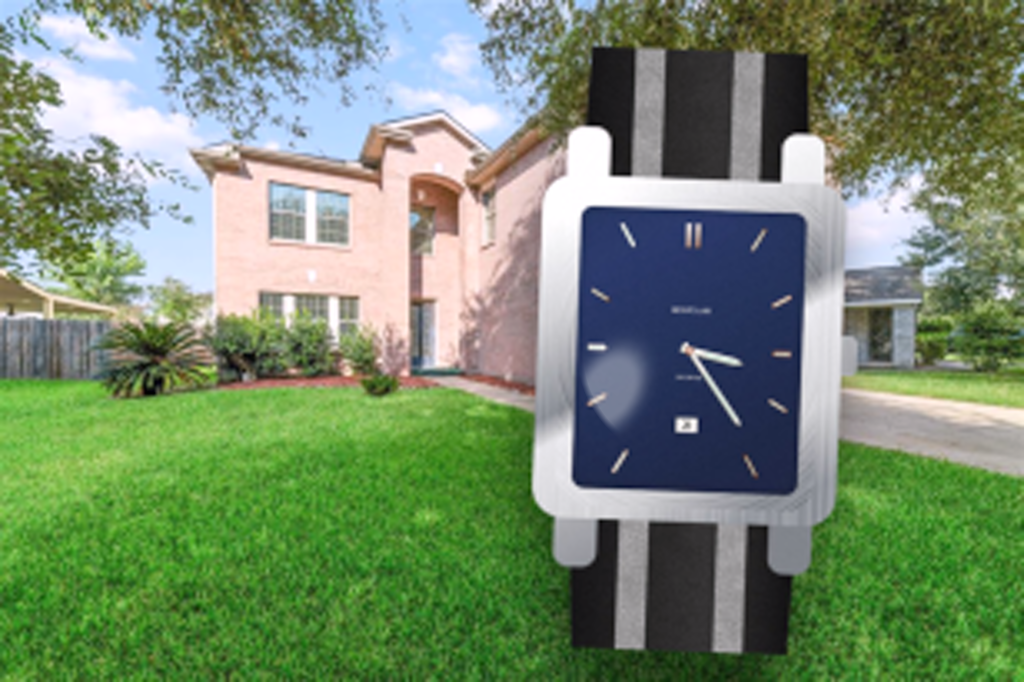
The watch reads 3.24
